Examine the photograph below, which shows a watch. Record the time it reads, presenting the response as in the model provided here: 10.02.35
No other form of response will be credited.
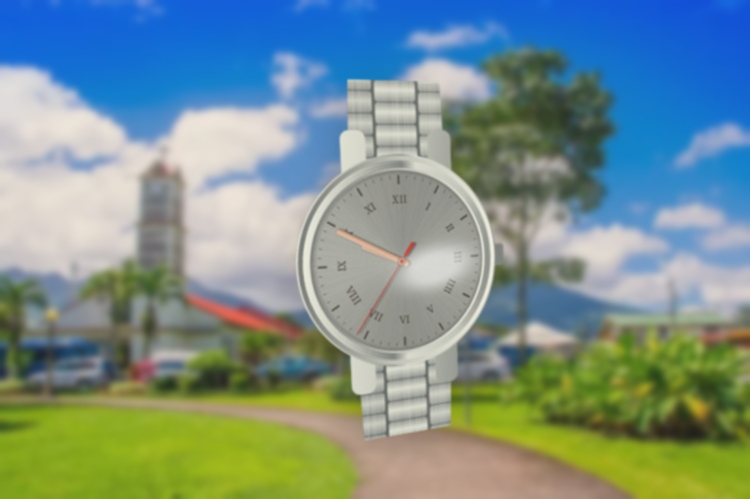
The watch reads 9.49.36
